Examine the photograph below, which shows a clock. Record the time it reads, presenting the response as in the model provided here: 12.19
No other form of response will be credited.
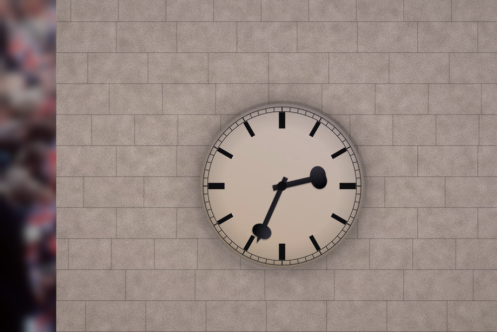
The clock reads 2.34
